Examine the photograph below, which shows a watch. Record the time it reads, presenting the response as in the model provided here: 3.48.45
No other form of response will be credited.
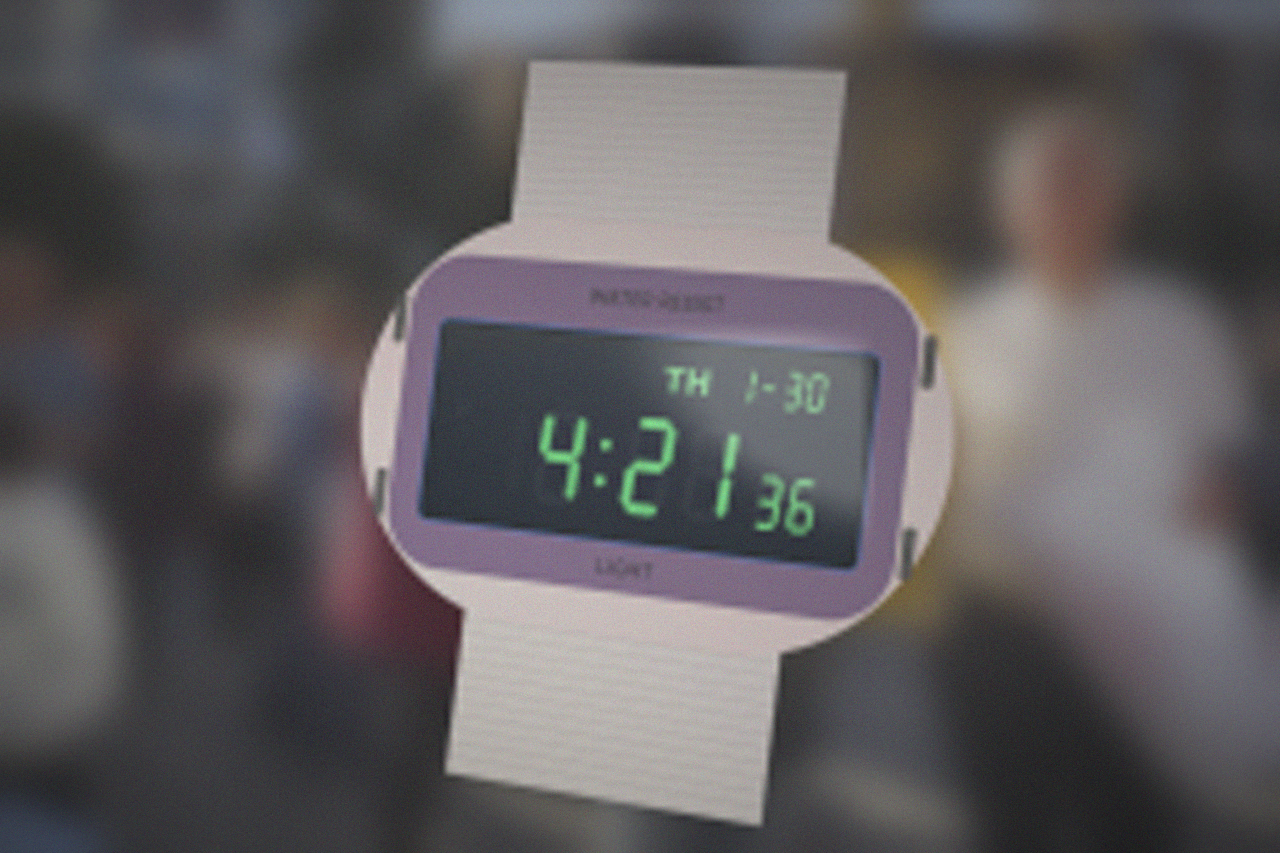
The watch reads 4.21.36
